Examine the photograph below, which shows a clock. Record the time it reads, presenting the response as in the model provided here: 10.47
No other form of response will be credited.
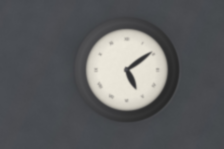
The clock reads 5.09
